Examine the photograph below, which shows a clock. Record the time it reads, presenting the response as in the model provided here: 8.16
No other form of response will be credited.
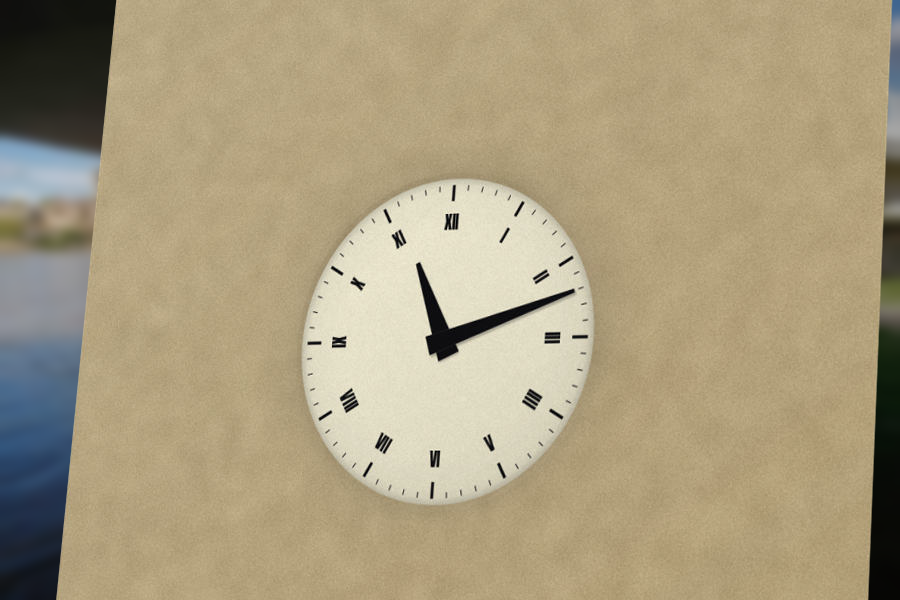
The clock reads 11.12
